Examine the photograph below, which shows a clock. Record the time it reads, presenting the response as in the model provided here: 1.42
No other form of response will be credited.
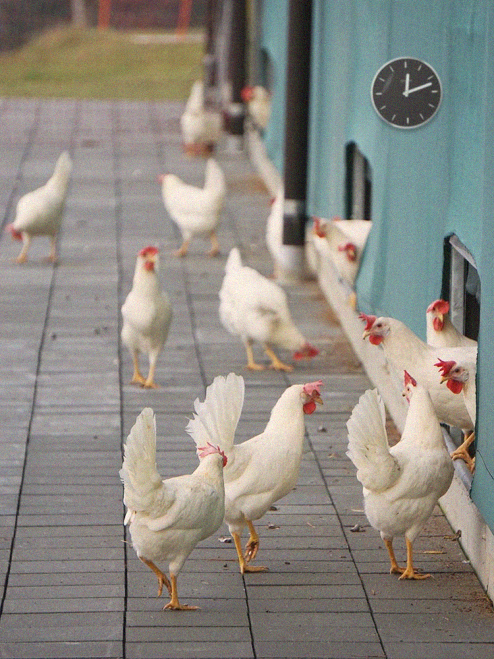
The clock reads 12.12
